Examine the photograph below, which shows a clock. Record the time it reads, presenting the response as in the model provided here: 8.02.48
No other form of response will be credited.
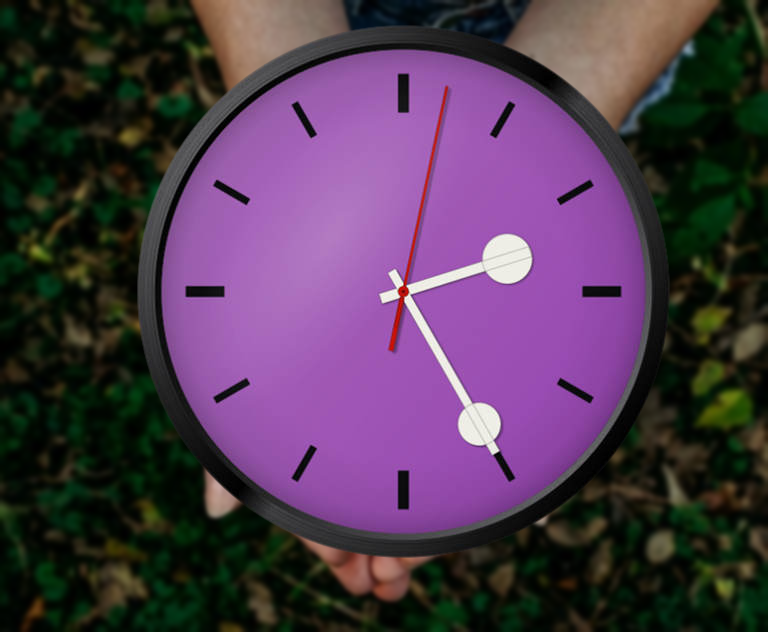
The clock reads 2.25.02
